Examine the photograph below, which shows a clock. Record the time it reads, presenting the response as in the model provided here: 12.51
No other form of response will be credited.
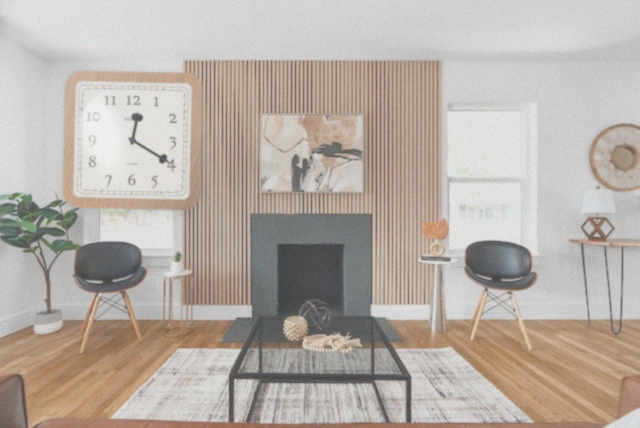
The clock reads 12.20
